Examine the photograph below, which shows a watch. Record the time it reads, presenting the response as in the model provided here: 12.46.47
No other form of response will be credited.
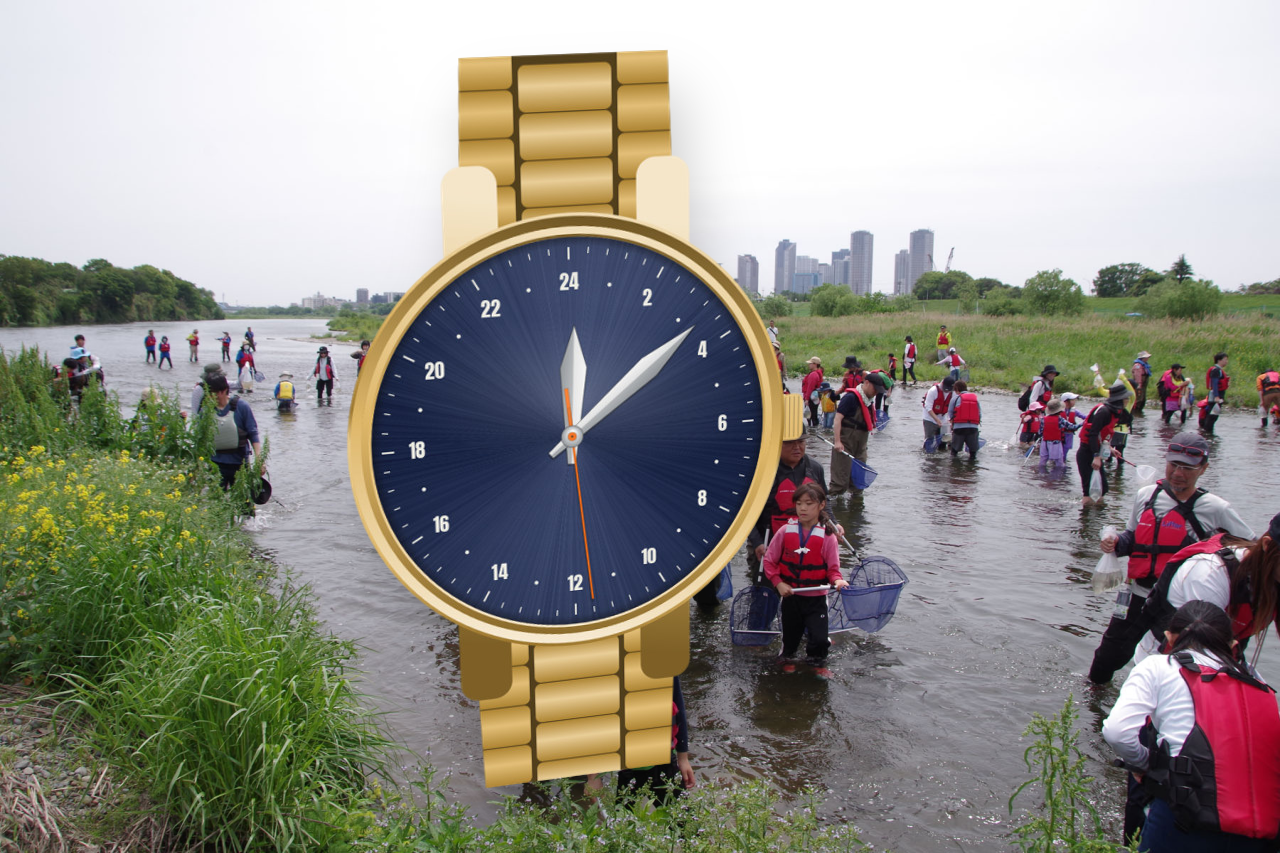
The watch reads 0.08.29
